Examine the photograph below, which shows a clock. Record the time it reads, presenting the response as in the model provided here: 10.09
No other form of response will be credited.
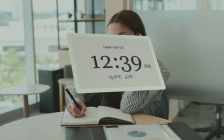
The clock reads 12.39
